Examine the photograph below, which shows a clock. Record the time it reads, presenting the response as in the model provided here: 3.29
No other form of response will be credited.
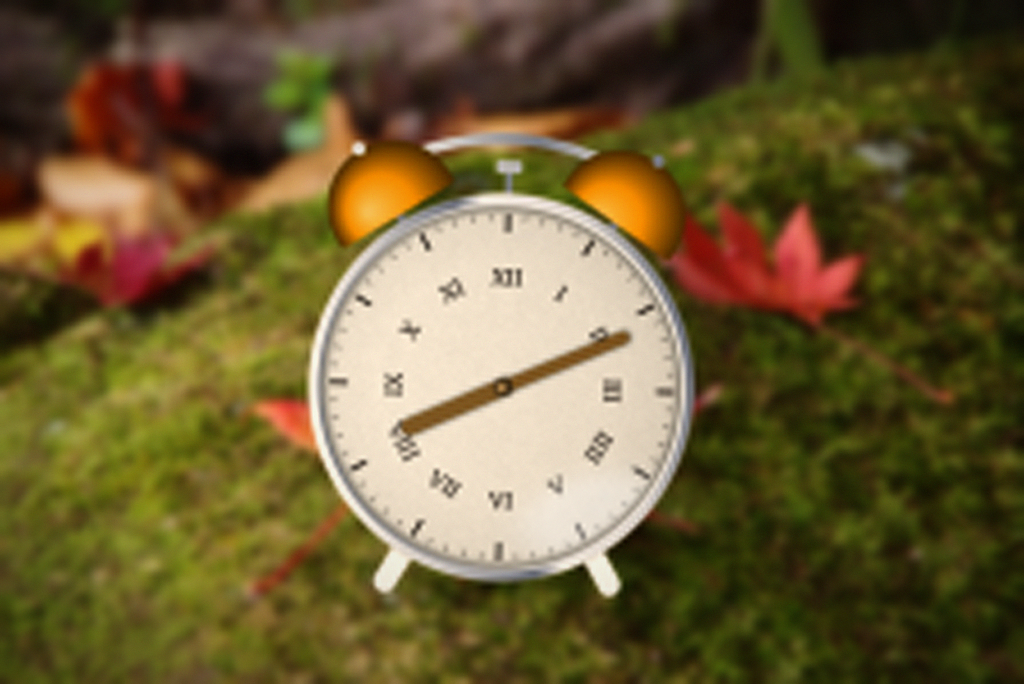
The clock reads 8.11
